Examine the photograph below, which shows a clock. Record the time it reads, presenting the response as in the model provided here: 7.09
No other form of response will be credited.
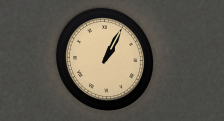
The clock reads 1.05
